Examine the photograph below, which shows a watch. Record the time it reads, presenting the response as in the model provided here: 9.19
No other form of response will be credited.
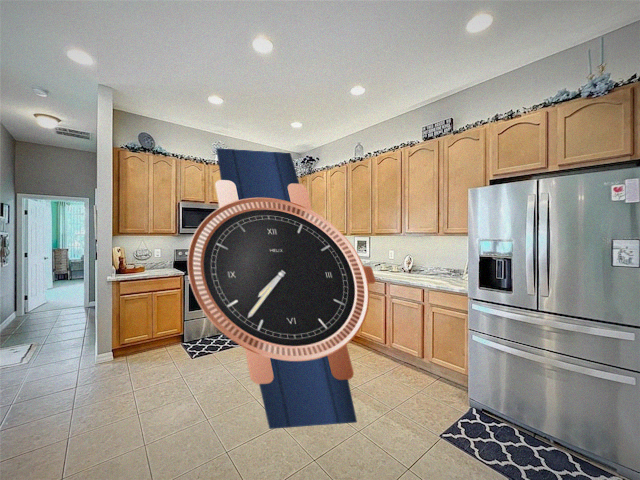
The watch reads 7.37
